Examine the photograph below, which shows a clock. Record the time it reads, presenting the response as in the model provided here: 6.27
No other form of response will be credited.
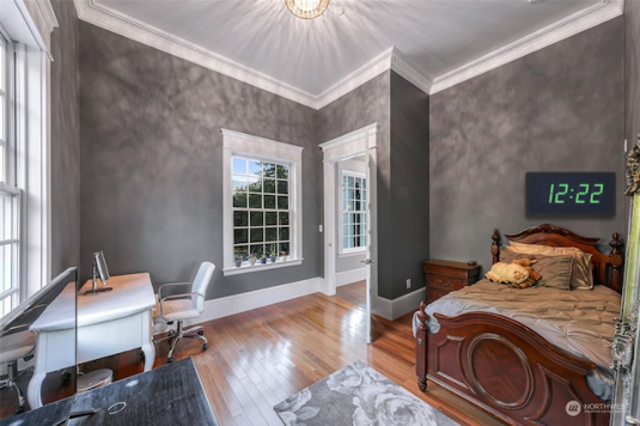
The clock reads 12.22
